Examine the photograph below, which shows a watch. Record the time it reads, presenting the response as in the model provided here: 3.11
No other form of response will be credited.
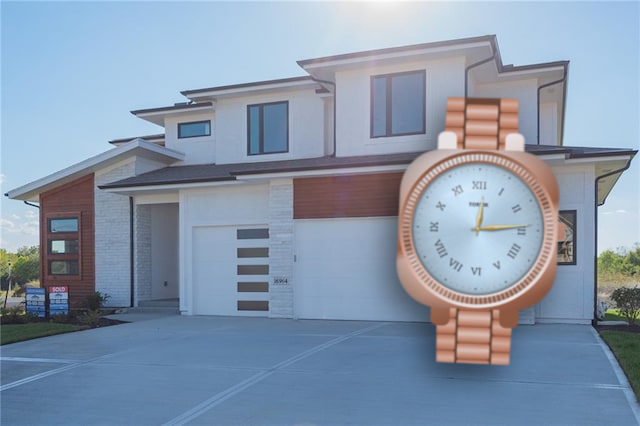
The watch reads 12.14
